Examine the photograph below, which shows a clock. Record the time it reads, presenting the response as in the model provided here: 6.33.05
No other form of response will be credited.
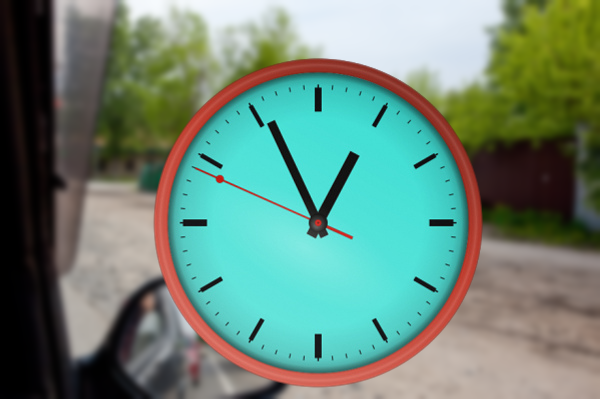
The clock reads 12.55.49
